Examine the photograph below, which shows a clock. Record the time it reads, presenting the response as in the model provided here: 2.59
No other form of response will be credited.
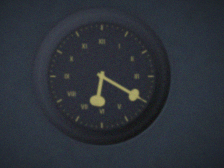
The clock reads 6.20
